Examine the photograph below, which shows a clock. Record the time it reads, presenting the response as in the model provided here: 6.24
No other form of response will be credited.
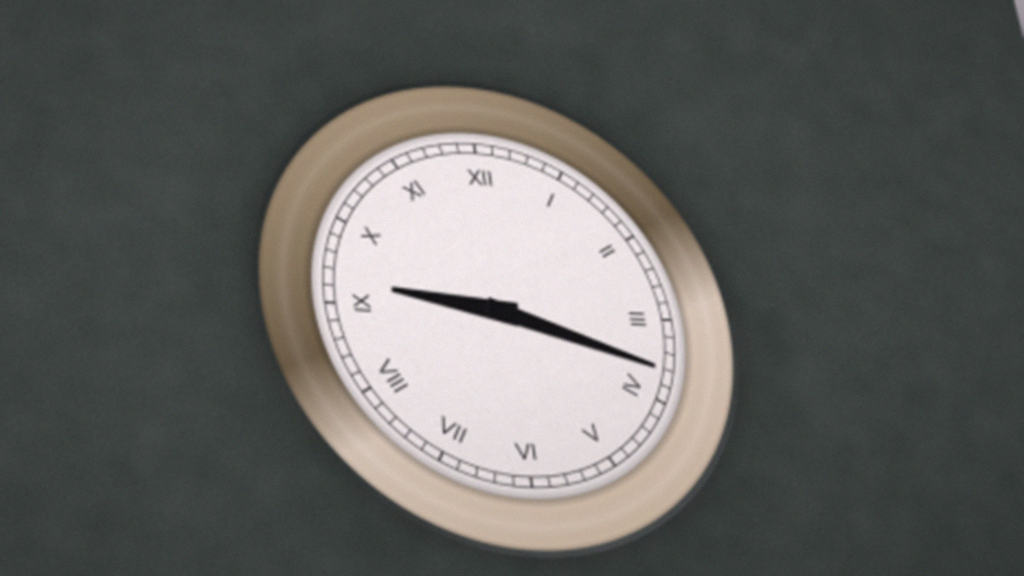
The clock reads 9.18
